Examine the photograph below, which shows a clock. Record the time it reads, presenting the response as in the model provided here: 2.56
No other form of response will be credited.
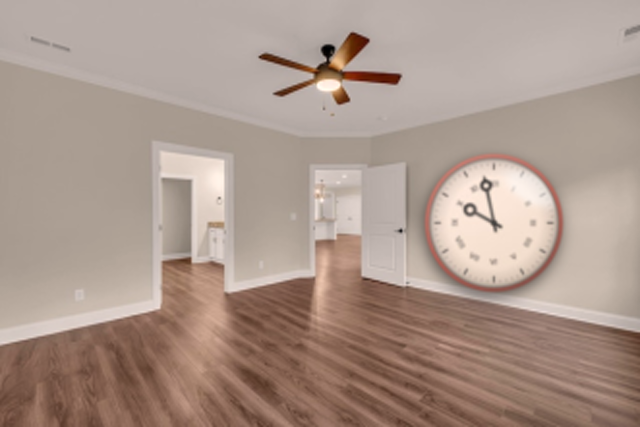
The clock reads 9.58
